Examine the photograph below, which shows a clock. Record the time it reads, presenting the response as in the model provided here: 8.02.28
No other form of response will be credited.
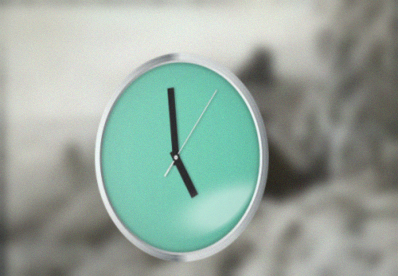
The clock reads 4.59.06
